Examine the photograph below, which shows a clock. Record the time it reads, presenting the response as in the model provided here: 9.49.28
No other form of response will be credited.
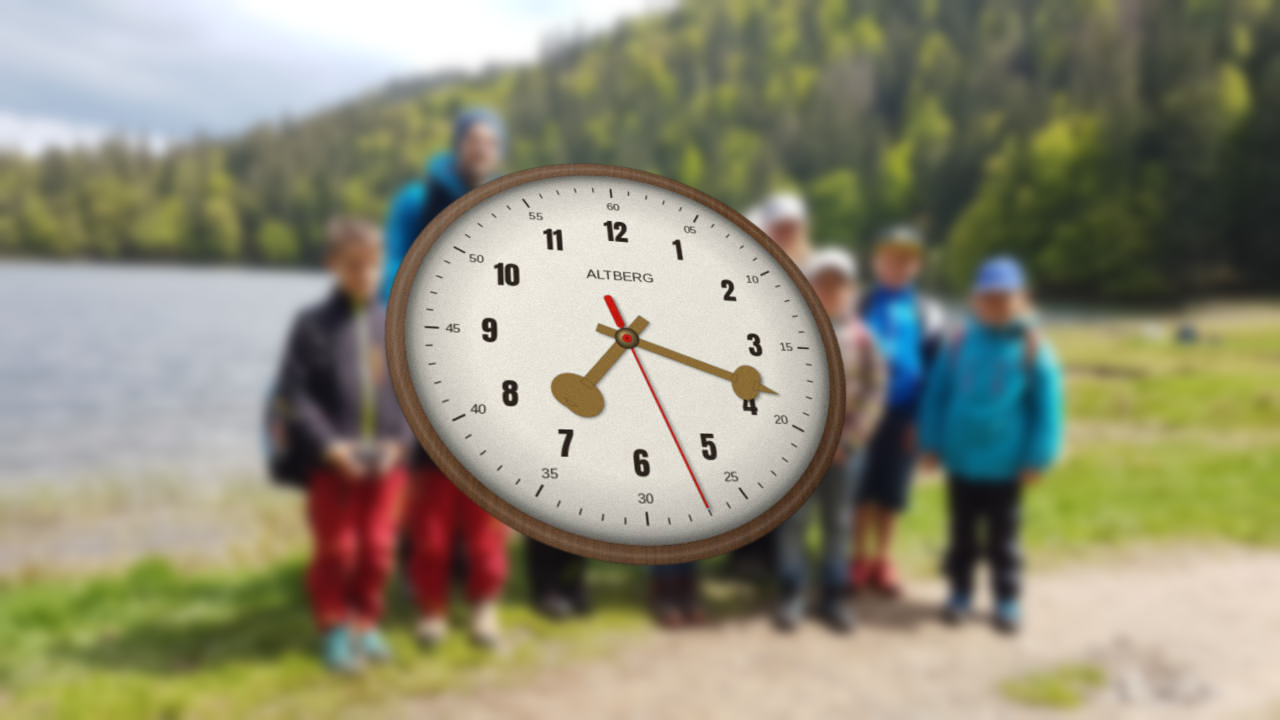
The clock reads 7.18.27
